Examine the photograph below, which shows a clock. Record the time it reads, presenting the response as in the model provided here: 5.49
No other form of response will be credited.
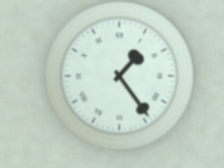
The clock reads 1.24
